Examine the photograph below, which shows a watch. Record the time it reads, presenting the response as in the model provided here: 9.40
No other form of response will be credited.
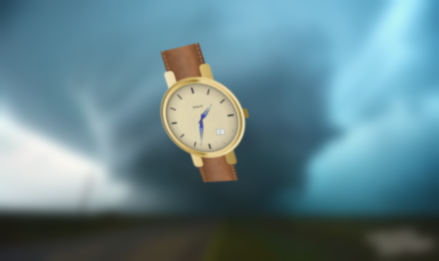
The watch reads 1.33
